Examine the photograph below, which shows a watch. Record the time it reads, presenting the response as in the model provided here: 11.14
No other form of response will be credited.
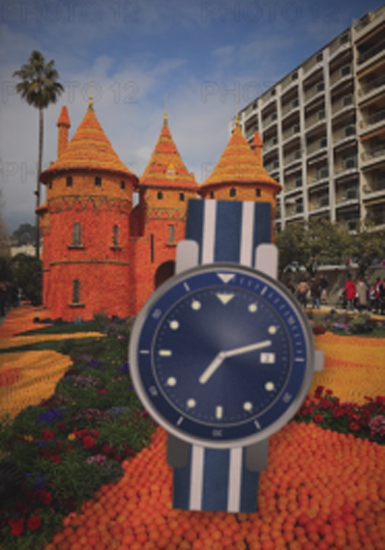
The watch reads 7.12
